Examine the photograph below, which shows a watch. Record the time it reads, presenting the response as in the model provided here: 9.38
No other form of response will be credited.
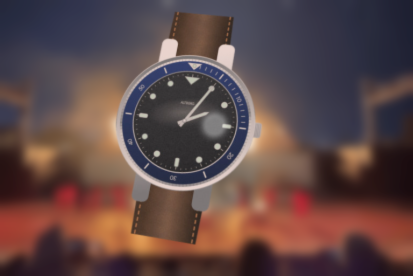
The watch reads 2.05
